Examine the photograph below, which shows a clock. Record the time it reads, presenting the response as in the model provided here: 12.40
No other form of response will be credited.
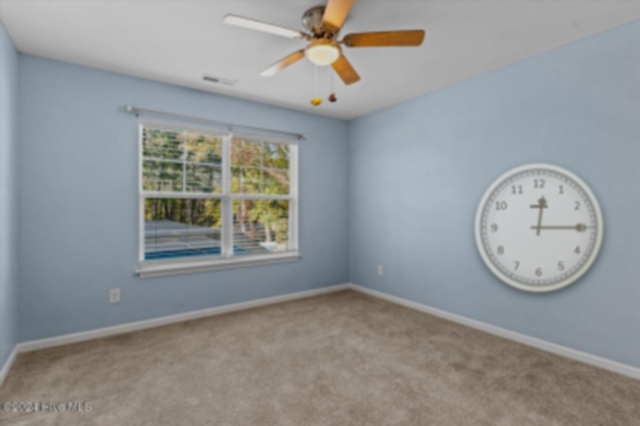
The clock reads 12.15
